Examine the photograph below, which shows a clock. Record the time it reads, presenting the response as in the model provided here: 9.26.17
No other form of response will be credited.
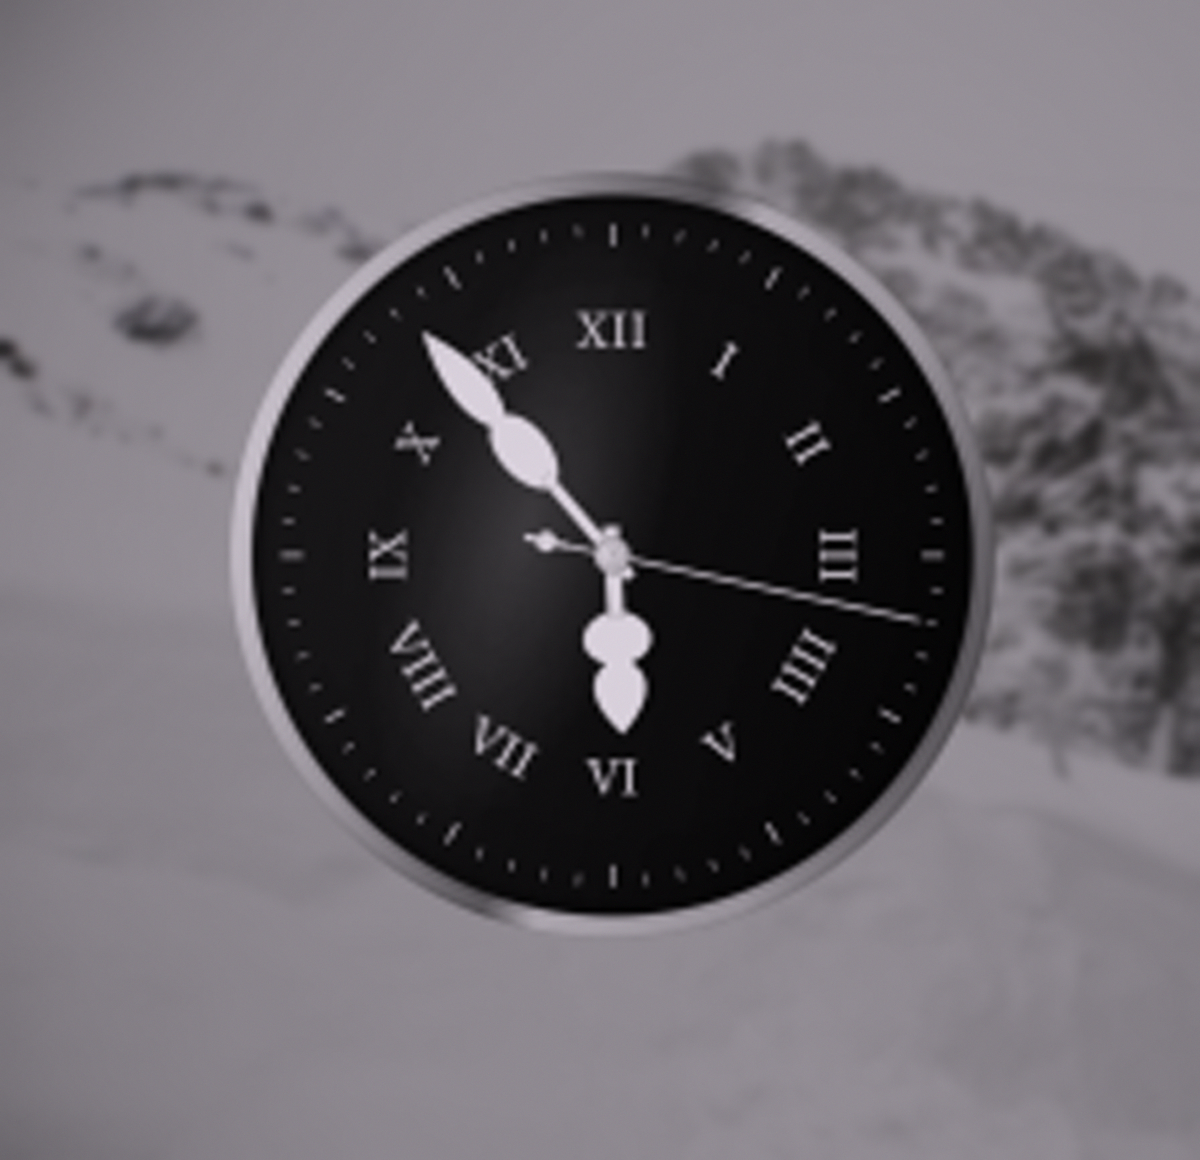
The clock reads 5.53.17
